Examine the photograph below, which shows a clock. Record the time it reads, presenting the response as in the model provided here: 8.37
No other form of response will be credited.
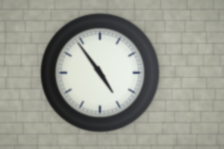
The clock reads 4.54
